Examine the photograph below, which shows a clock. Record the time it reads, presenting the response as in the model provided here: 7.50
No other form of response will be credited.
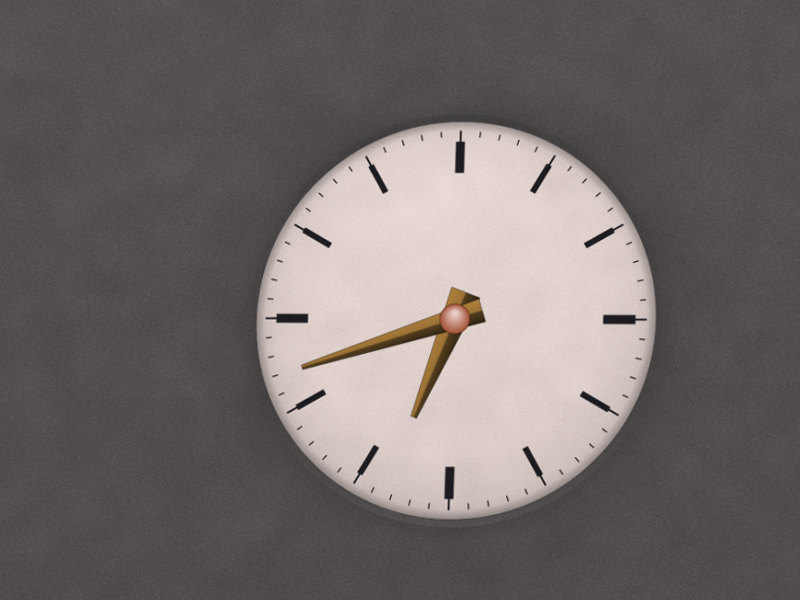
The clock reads 6.42
